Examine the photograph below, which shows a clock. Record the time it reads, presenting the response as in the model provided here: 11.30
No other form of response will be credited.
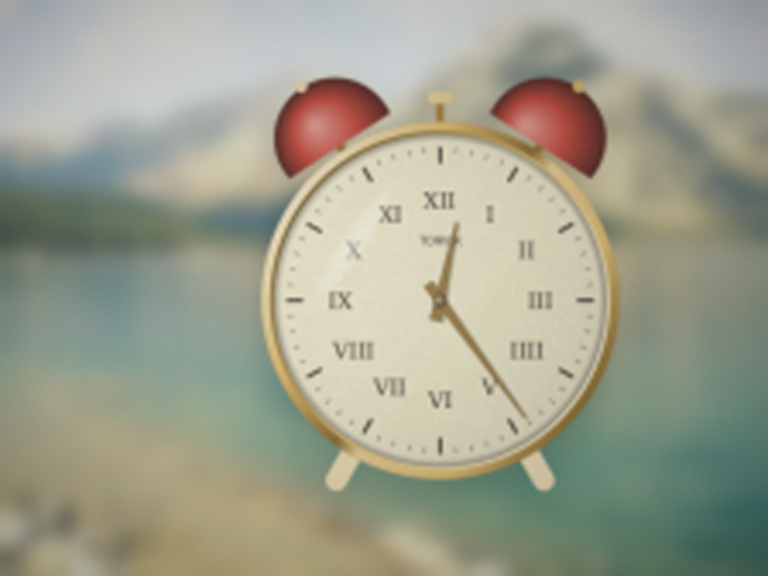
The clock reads 12.24
